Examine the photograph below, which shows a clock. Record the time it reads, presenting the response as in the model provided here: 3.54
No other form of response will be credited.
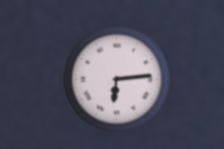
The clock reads 6.14
